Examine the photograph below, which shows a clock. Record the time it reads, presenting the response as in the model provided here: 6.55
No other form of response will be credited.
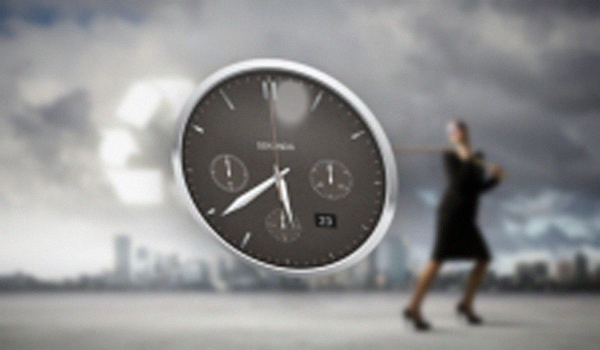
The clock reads 5.39
